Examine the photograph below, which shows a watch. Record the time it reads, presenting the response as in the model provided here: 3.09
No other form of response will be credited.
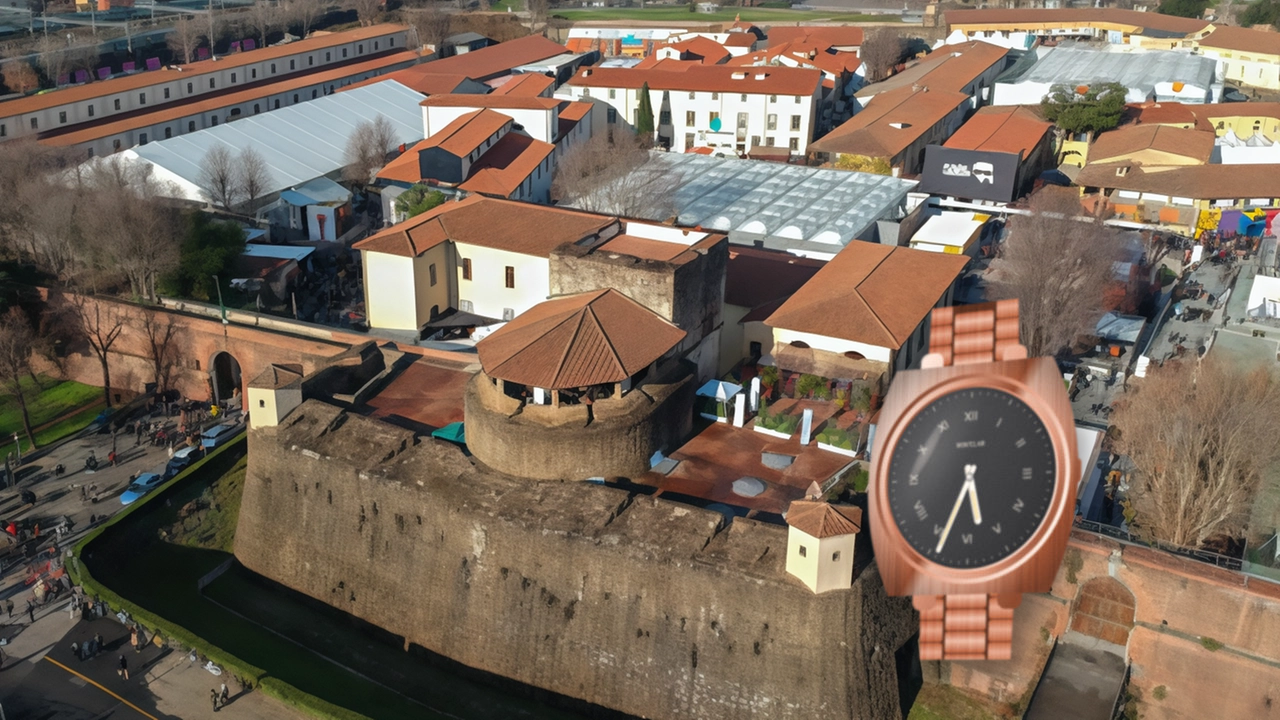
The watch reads 5.34
